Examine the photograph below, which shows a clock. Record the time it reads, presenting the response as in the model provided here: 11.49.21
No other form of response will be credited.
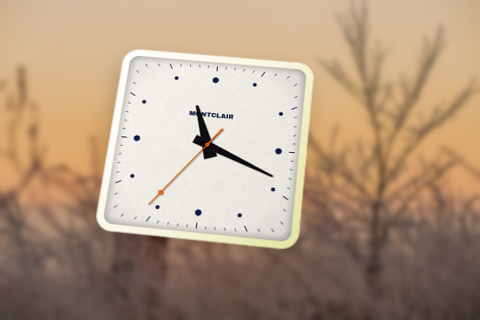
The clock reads 11.18.36
